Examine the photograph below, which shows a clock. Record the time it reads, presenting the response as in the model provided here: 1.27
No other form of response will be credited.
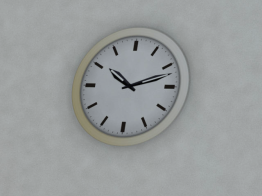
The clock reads 10.12
